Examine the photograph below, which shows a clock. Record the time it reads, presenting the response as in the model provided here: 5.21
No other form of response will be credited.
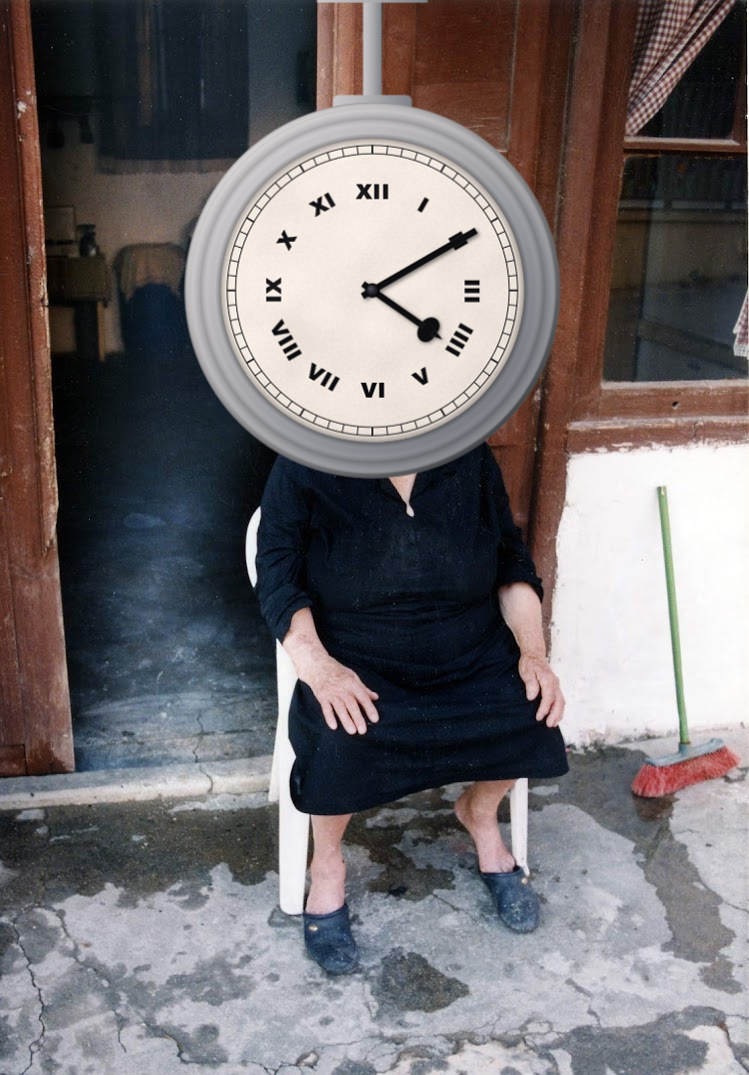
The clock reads 4.10
